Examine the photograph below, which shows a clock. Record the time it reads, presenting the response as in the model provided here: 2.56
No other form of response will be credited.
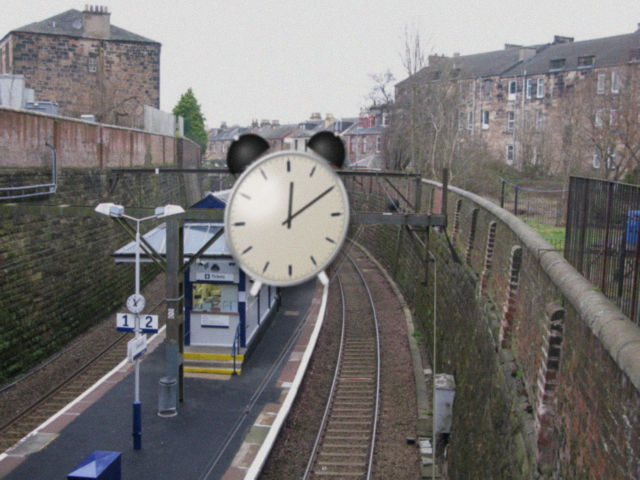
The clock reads 12.10
